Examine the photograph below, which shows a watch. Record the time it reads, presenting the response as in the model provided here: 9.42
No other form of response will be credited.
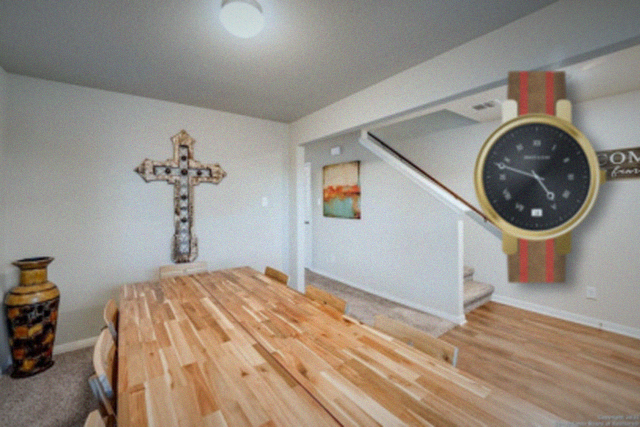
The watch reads 4.48
